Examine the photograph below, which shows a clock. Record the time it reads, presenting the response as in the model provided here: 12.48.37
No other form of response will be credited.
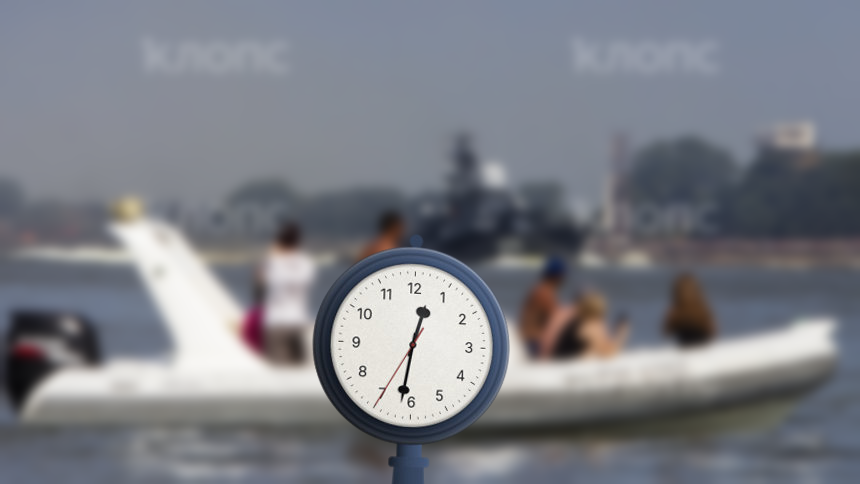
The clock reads 12.31.35
